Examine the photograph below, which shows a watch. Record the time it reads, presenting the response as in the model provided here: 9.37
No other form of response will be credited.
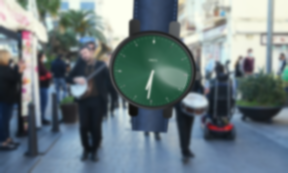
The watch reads 6.31
